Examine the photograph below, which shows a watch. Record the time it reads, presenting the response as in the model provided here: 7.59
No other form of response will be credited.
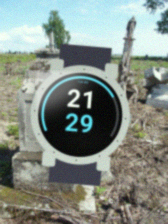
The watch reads 21.29
